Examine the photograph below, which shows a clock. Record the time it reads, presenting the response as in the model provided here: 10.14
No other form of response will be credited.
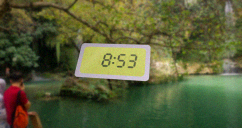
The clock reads 8.53
